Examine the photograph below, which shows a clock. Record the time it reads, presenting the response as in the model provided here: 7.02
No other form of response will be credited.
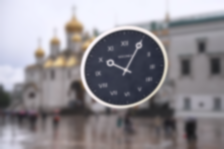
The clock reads 10.05
